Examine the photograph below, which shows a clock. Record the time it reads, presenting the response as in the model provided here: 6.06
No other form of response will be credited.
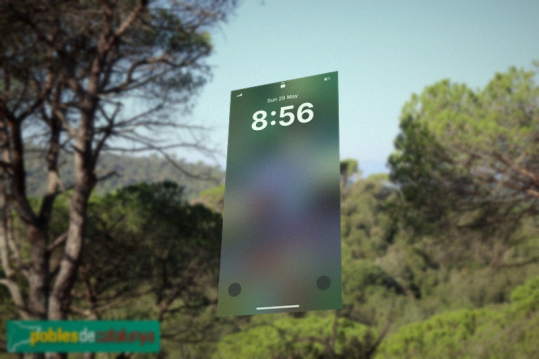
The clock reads 8.56
